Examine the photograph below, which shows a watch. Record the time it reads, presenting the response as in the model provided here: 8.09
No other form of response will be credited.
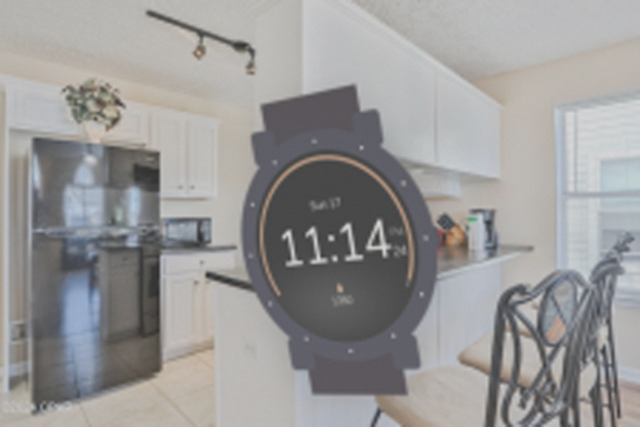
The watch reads 11.14
